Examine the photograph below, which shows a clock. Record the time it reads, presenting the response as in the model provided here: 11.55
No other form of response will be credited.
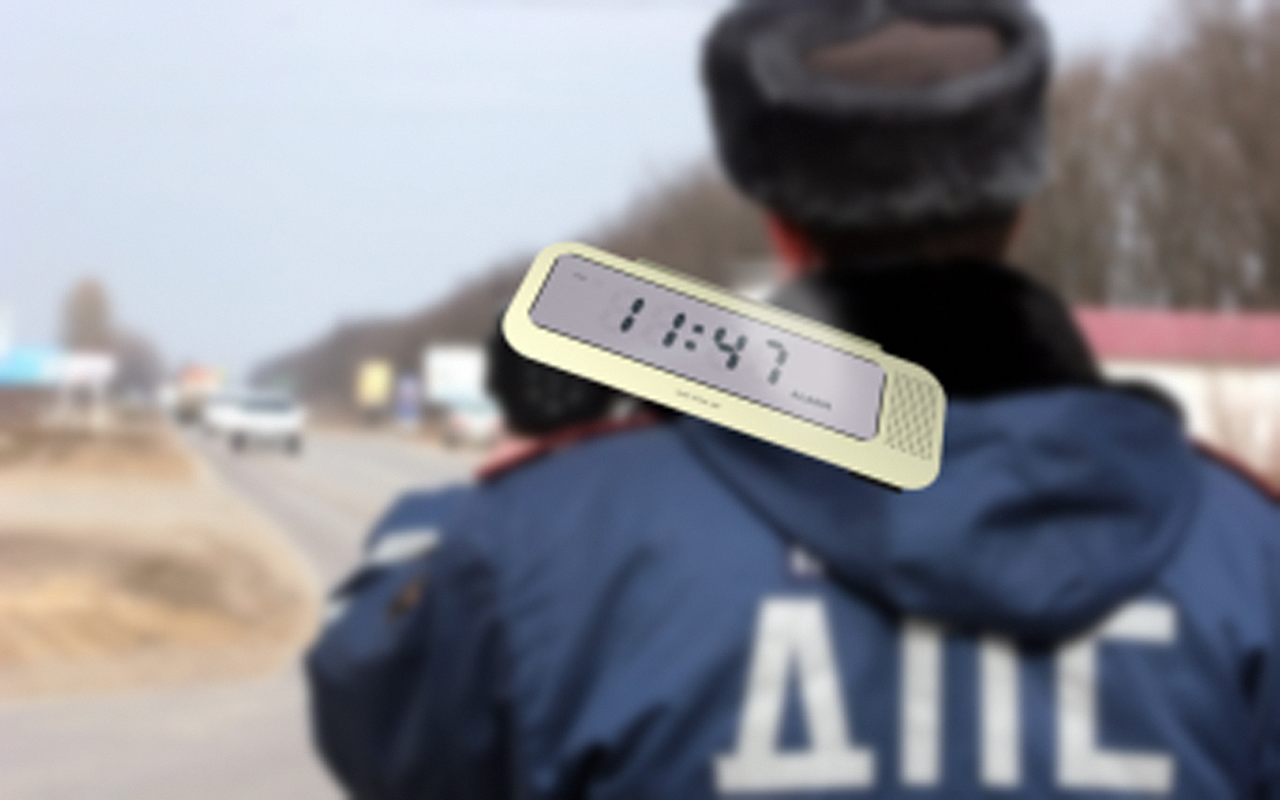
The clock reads 11.47
